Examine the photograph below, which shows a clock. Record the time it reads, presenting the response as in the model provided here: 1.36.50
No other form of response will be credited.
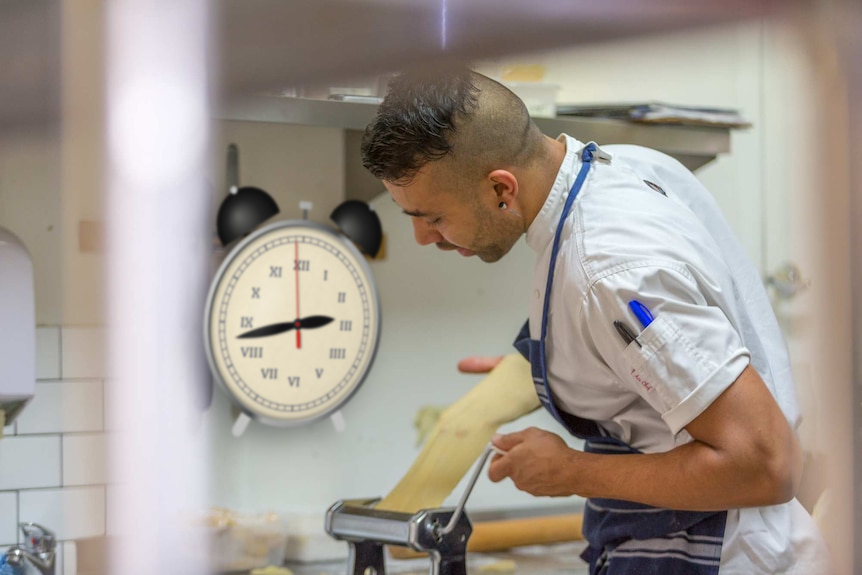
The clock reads 2.42.59
